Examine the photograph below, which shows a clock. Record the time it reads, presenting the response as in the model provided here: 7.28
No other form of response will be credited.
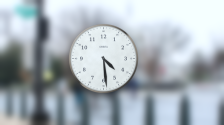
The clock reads 4.29
